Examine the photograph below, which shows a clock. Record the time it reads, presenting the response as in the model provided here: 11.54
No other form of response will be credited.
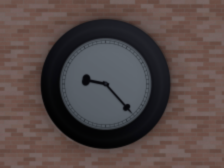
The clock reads 9.23
